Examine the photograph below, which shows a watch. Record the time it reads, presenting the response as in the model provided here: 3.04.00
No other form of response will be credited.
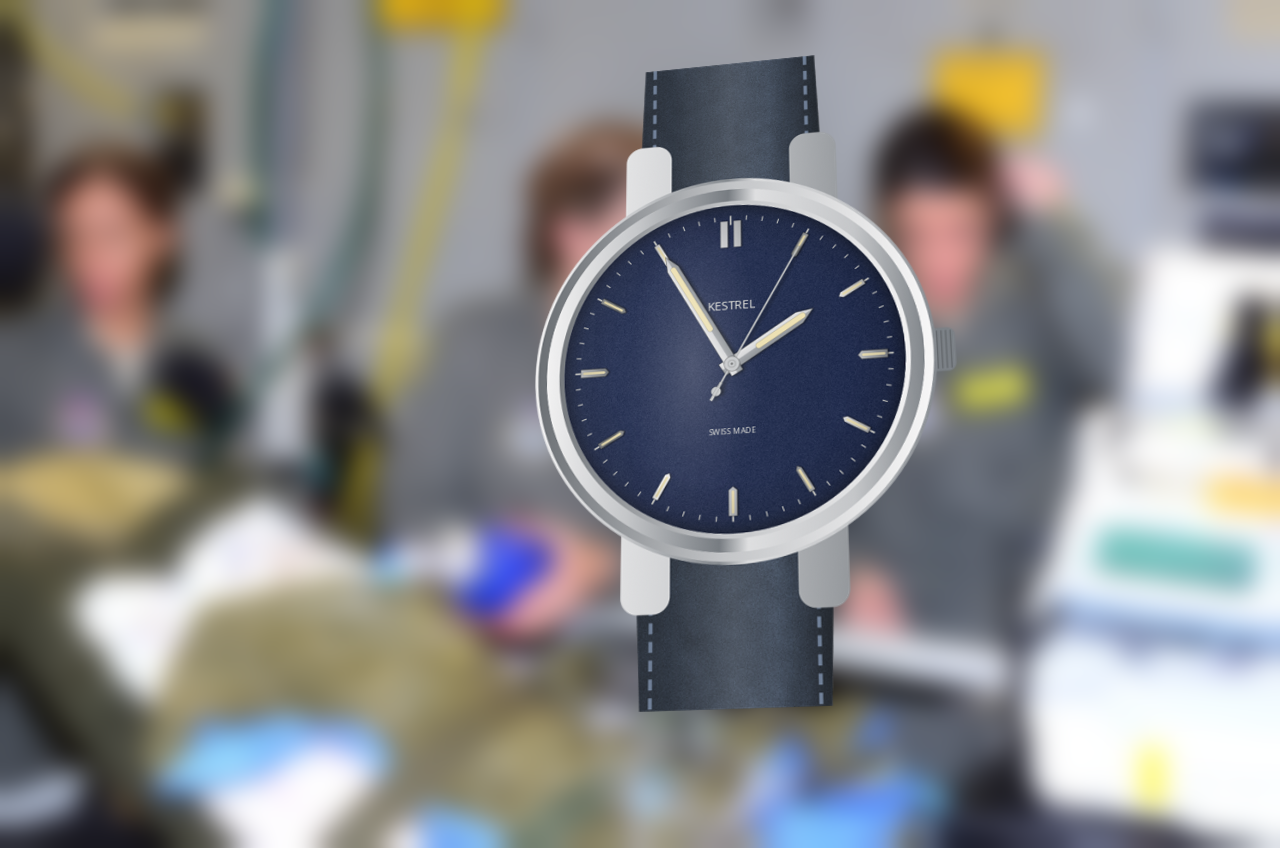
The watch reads 1.55.05
